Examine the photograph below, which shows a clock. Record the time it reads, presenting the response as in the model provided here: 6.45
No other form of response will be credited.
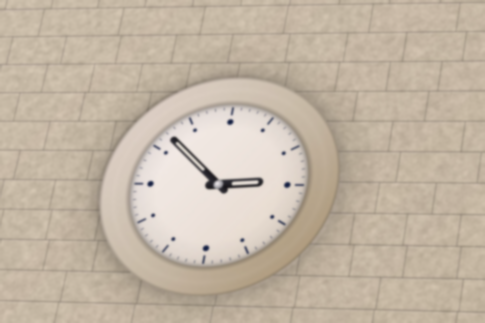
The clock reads 2.52
